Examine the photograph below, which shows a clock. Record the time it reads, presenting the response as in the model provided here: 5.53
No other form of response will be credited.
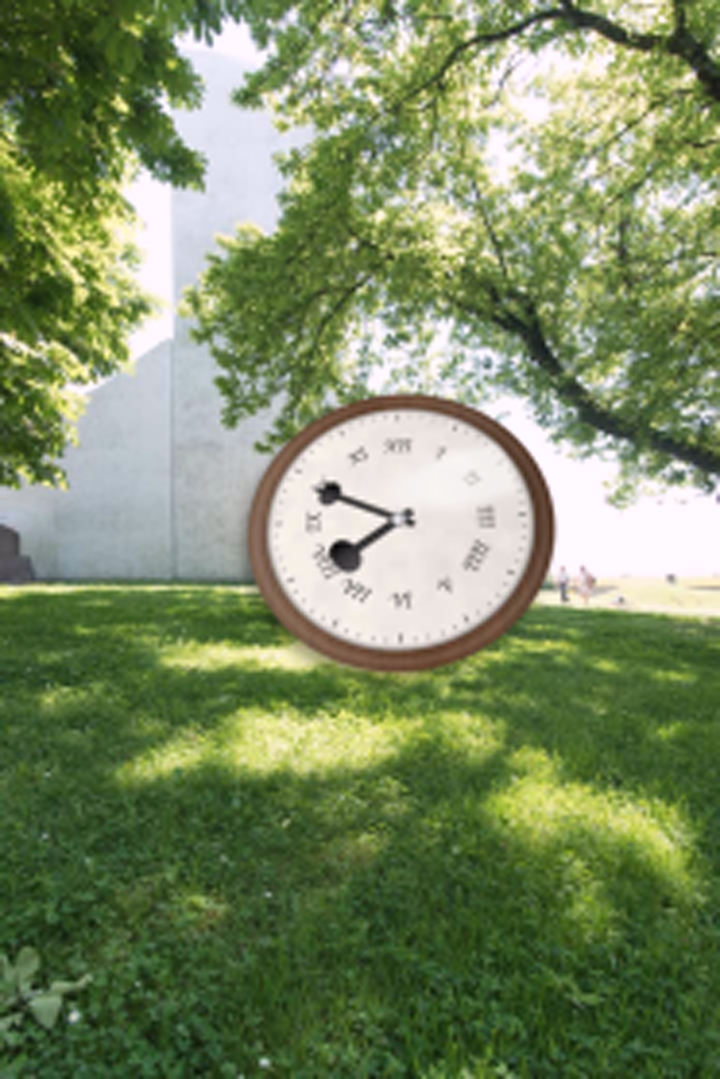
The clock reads 7.49
